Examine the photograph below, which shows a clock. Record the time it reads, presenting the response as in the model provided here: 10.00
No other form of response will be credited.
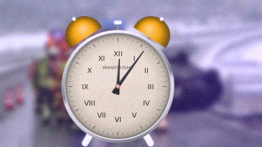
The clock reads 12.06
